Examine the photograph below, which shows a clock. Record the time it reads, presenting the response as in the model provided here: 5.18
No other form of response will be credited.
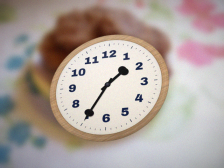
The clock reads 1.35
